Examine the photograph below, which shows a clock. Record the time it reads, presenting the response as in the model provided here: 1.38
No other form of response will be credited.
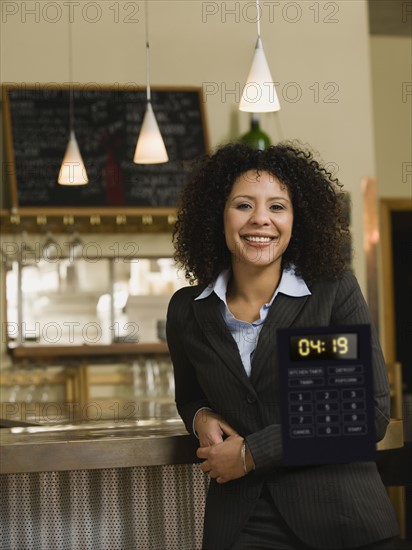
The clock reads 4.19
